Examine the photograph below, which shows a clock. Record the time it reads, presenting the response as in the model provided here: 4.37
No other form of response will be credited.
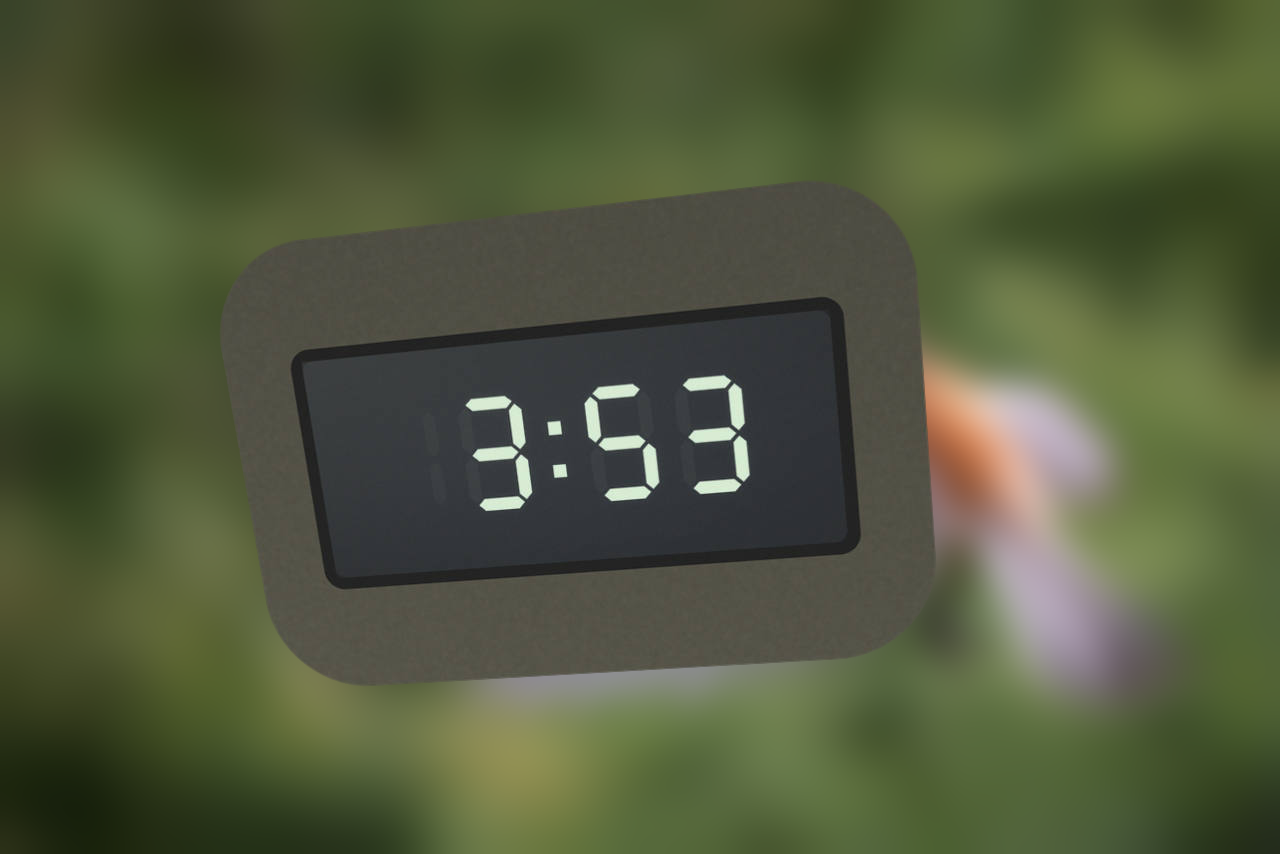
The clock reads 3.53
